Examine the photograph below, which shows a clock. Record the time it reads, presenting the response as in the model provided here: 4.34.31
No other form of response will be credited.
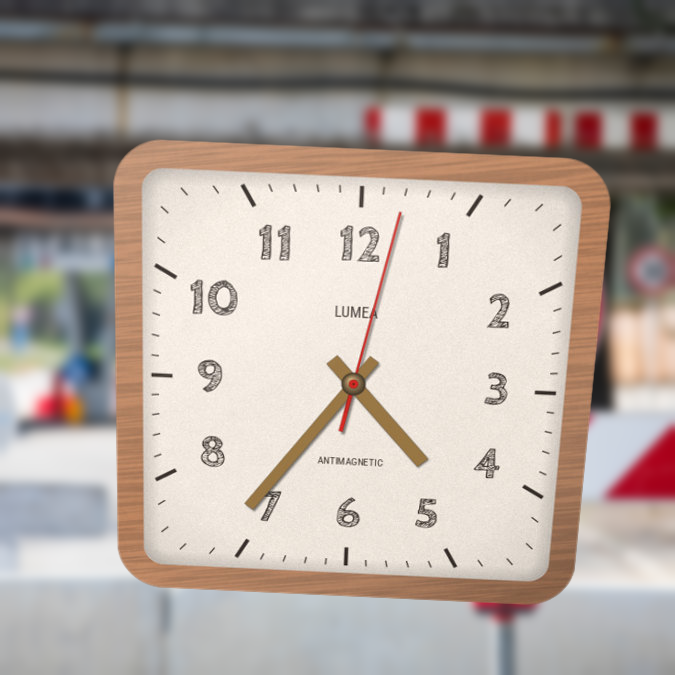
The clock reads 4.36.02
